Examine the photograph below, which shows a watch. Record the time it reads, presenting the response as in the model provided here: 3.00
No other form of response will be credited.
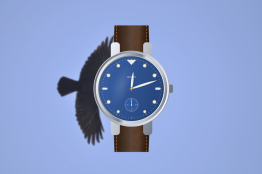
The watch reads 12.12
